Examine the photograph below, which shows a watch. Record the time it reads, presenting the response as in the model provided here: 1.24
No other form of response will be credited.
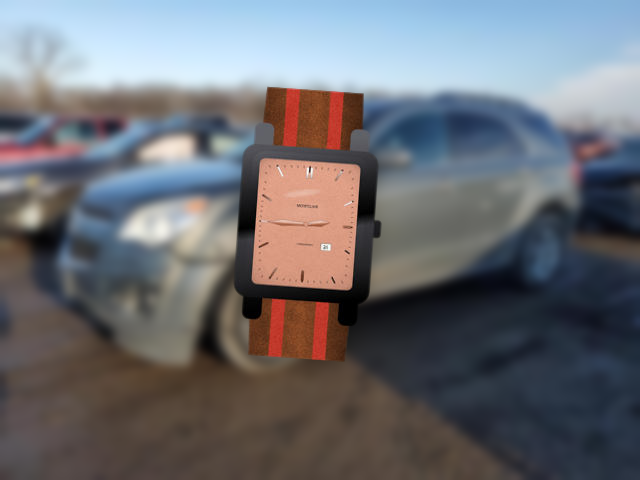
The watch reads 2.45
